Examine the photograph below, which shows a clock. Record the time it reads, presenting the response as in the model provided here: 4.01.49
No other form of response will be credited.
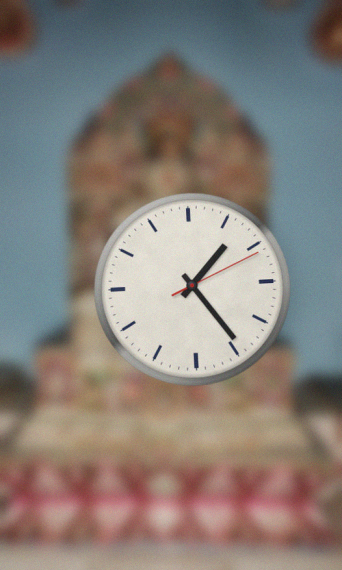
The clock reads 1.24.11
